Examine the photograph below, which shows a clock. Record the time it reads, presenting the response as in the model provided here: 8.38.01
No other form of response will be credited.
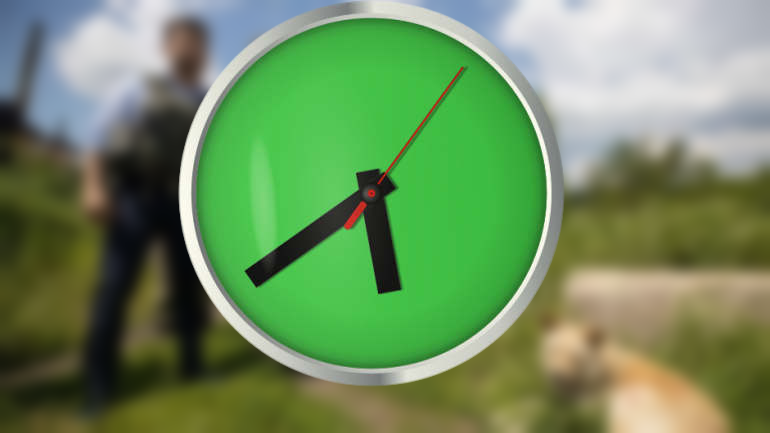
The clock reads 5.39.06
